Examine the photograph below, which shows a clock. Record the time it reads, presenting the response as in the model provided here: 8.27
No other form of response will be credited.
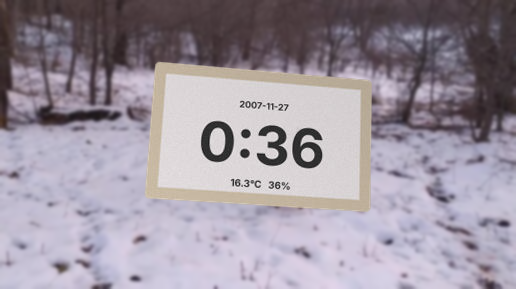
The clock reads 0.36
